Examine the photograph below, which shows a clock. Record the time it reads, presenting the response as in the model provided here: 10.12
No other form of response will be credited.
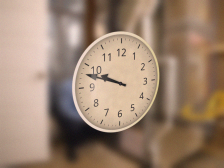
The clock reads 9.48
